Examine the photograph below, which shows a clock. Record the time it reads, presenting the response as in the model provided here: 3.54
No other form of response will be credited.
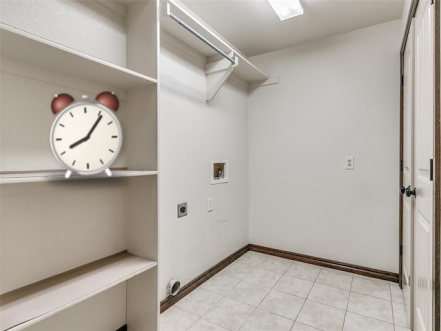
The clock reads 8.06
